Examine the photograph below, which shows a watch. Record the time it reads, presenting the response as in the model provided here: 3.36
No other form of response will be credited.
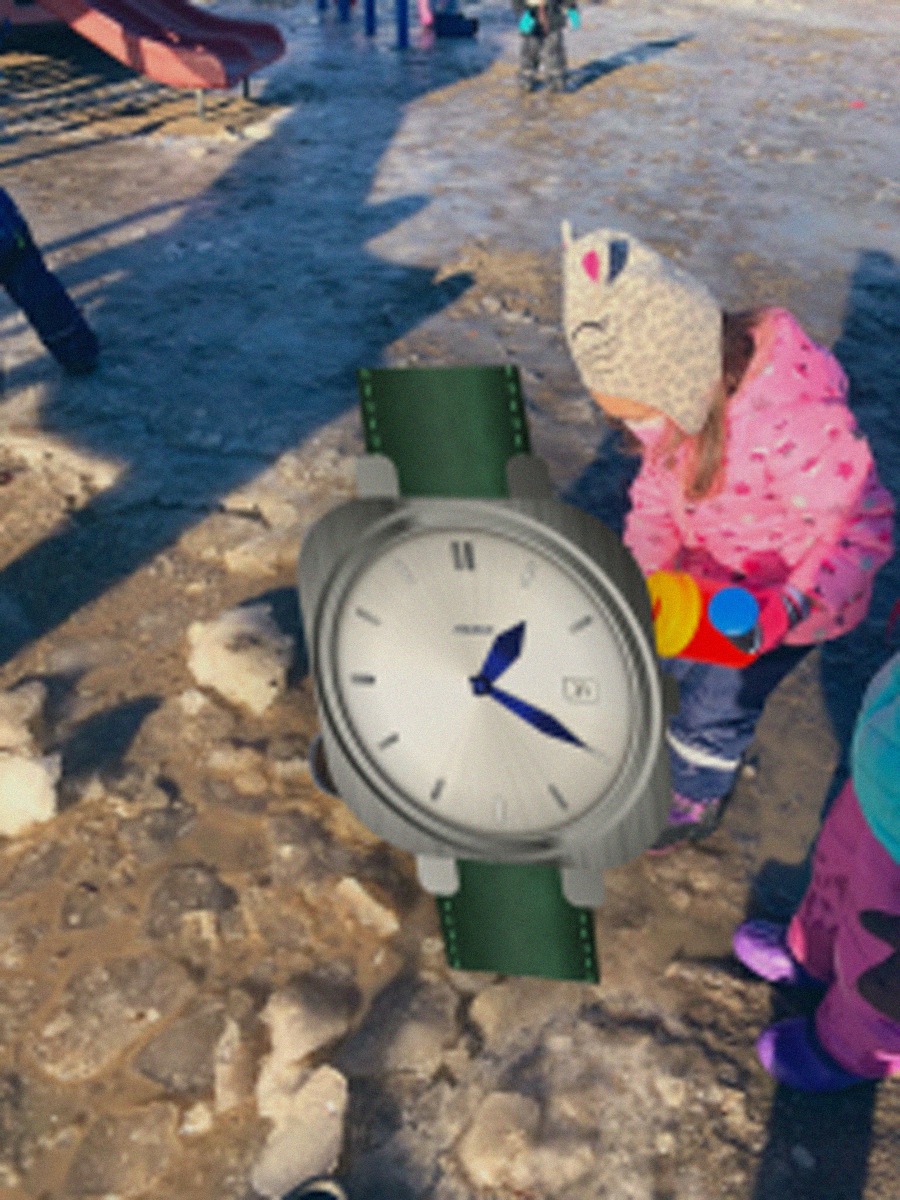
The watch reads 1.20
